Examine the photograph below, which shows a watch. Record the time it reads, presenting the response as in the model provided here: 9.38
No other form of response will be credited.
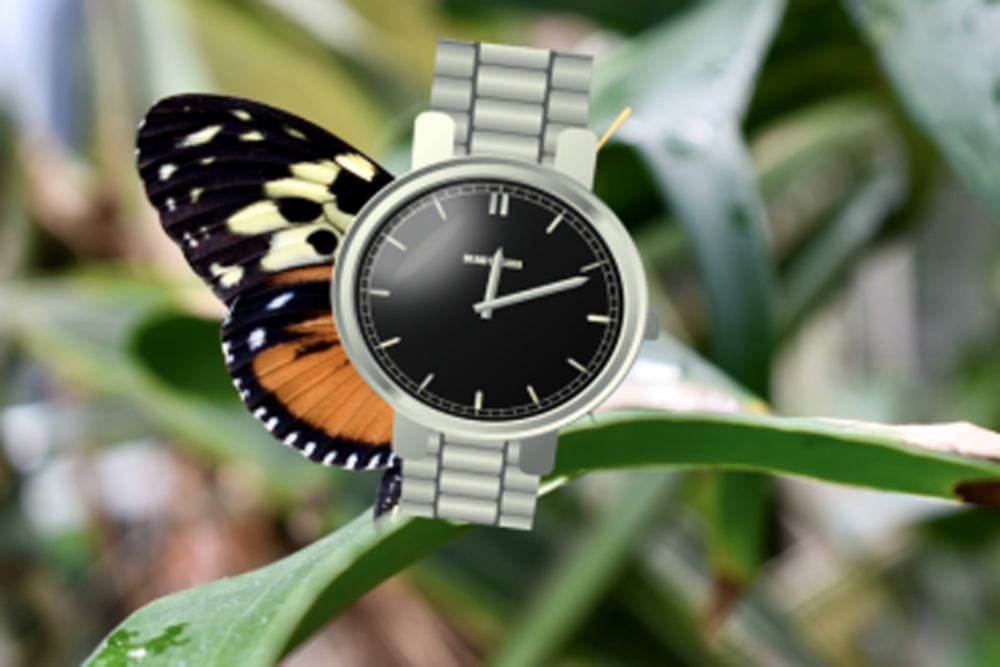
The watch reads 12.11
